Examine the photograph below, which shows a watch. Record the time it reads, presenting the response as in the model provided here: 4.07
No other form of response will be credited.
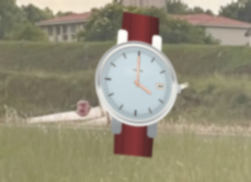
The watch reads 4.00
